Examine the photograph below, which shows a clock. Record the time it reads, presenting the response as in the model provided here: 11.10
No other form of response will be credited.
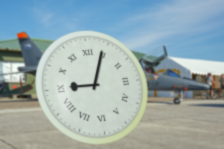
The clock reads 9.04
